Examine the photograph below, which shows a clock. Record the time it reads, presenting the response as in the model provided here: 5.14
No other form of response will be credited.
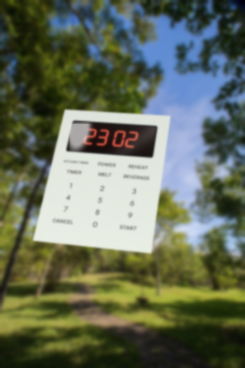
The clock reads 23.02
